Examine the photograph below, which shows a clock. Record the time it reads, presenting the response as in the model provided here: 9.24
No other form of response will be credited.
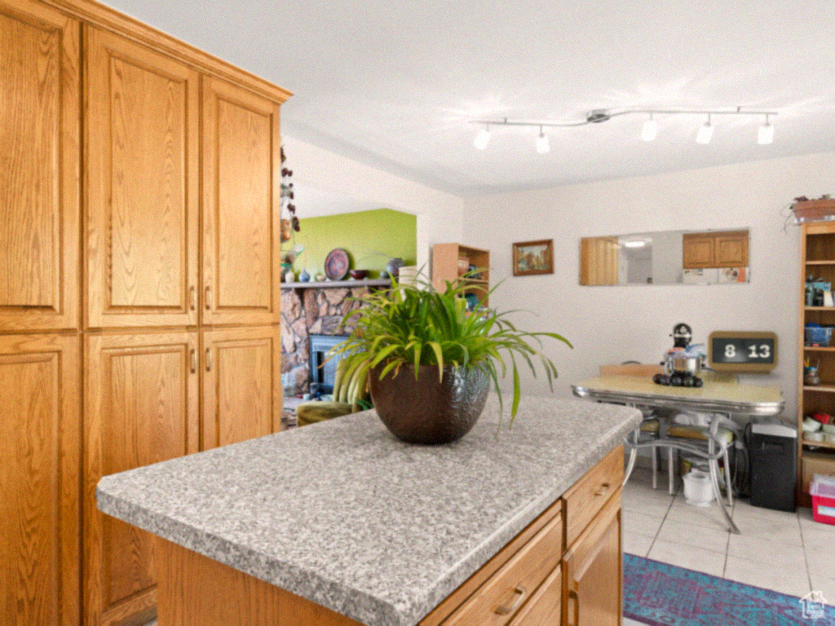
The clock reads 8.13
